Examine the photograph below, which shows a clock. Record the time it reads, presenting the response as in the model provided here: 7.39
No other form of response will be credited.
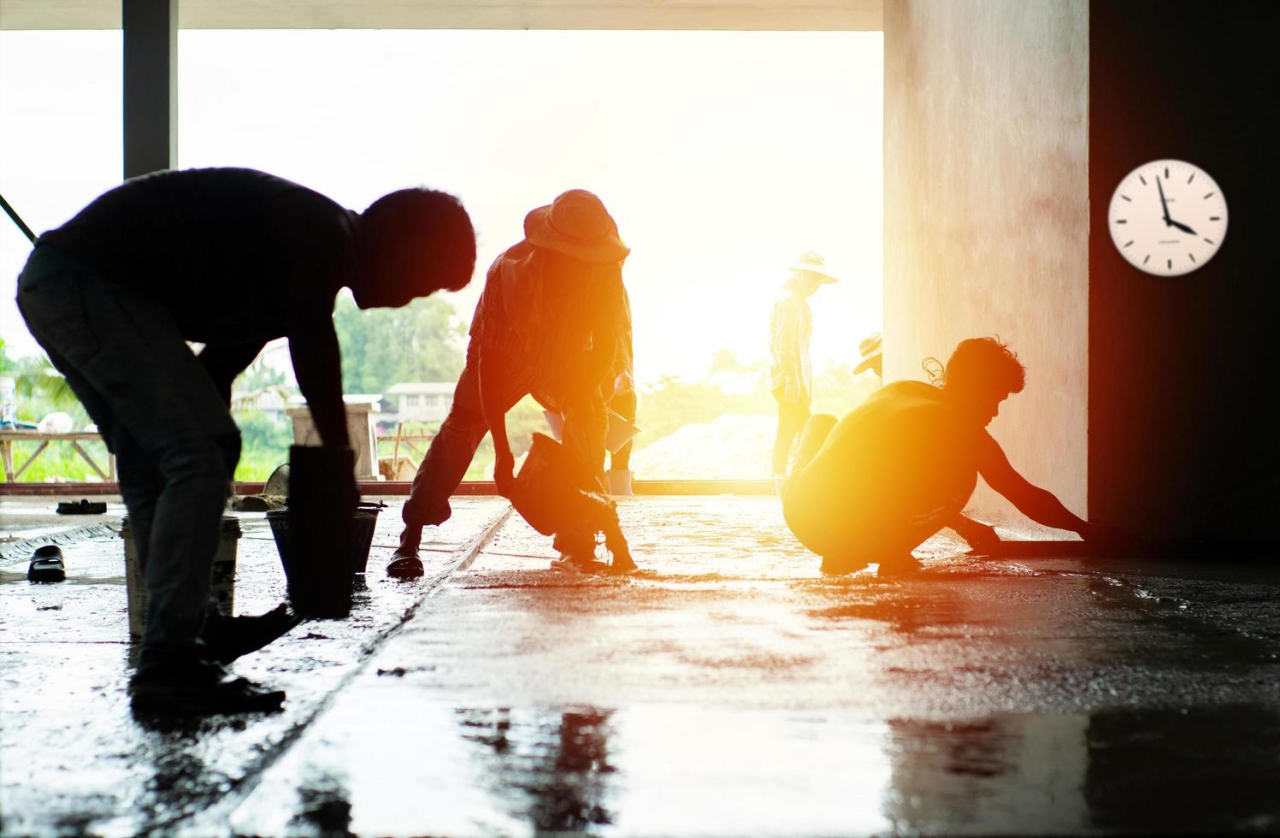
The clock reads 3.58
